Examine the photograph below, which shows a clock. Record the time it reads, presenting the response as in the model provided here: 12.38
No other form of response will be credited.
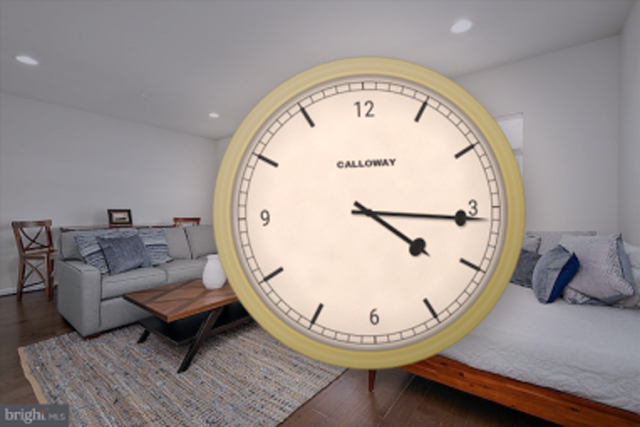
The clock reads 4.16
